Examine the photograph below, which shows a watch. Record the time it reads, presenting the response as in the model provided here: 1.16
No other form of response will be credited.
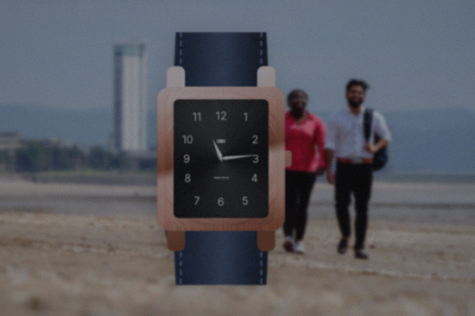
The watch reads 11.14
